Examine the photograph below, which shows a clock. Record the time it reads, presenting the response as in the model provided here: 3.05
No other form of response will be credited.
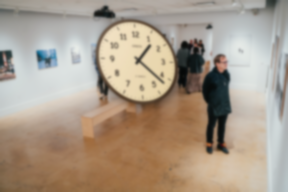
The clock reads 1.22
